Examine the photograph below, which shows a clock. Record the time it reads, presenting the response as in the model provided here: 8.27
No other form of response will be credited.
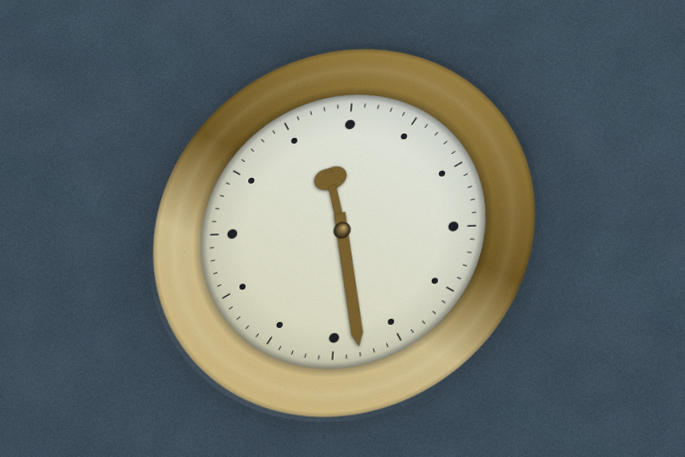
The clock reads 11.28
